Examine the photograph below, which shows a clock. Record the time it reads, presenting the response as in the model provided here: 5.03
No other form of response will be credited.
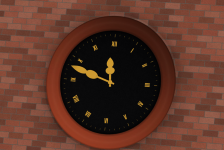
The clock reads 11.48
